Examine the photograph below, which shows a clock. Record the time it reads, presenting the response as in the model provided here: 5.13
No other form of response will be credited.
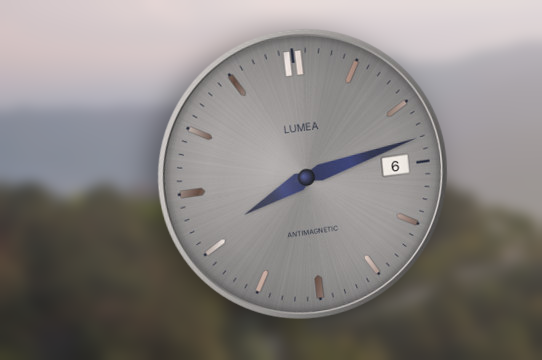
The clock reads 8.13
